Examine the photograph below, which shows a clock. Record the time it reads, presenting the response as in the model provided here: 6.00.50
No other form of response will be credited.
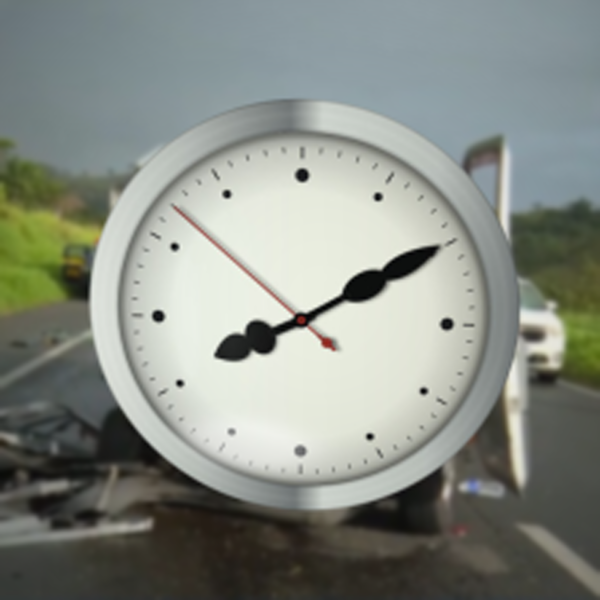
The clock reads 8.09.52
